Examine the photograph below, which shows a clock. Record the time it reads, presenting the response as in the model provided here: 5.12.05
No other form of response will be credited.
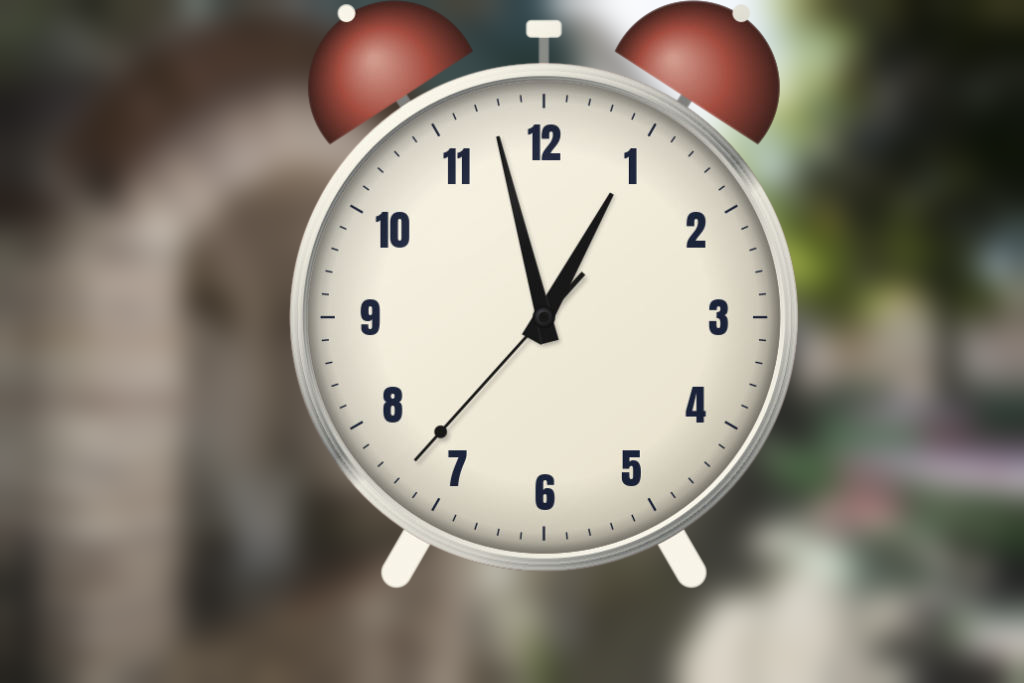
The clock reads 12.57.37
